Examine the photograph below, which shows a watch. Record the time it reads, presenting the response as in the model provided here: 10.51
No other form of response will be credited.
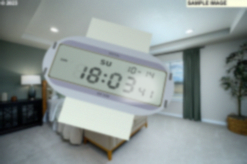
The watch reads 18.03
